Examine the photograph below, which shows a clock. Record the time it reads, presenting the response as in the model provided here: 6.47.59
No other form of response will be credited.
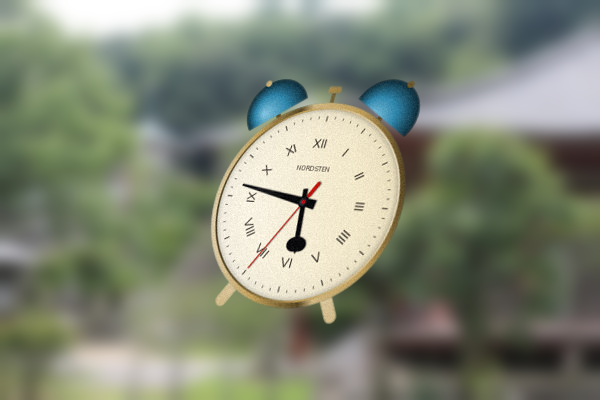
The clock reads 5.46.35
